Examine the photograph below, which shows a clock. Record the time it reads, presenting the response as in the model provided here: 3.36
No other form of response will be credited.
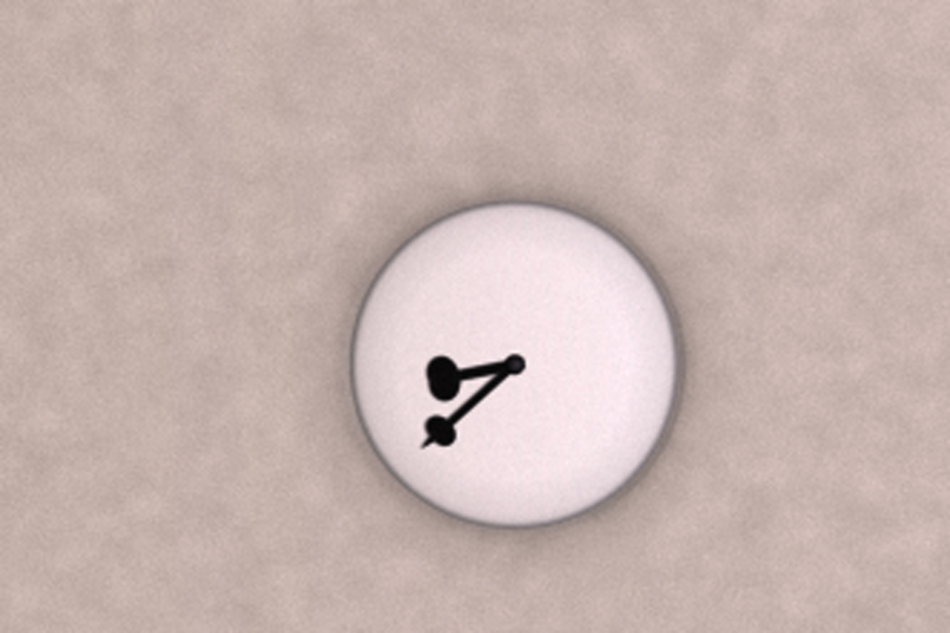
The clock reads 8.38
